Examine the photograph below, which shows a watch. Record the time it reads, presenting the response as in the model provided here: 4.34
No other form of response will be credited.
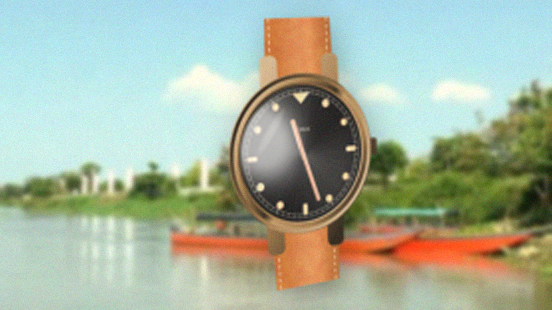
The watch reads 11.27
